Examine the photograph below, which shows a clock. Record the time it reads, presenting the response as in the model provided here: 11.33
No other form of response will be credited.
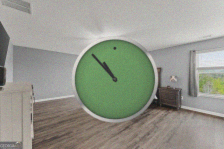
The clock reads 10.53
